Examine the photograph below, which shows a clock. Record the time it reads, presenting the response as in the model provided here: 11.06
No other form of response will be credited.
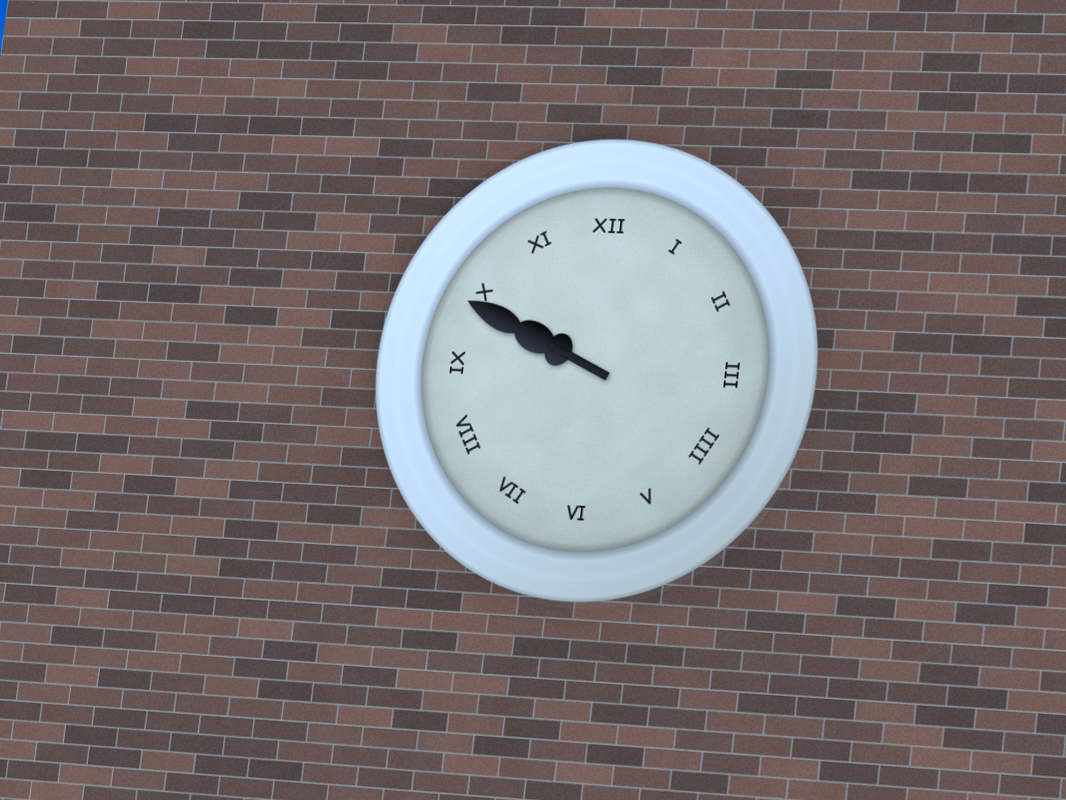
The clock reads 9.49
